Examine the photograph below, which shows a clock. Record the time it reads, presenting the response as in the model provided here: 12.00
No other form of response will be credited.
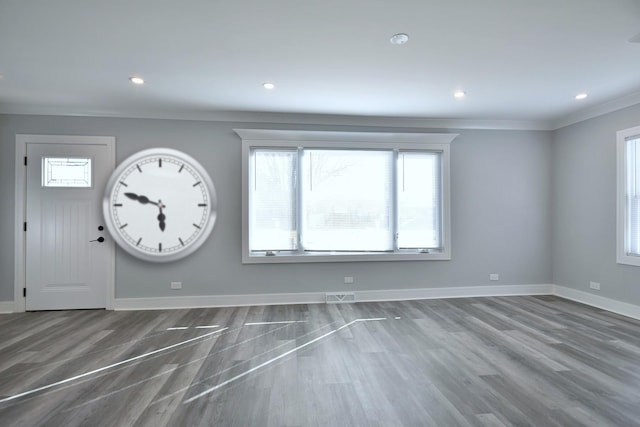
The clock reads 5.48
